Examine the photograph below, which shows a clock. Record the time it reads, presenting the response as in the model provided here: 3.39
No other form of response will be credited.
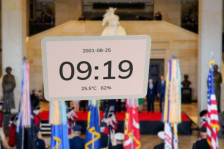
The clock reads 9.19
